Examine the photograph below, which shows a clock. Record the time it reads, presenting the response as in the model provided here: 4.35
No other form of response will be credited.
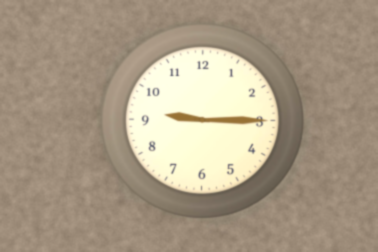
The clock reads 9.15
